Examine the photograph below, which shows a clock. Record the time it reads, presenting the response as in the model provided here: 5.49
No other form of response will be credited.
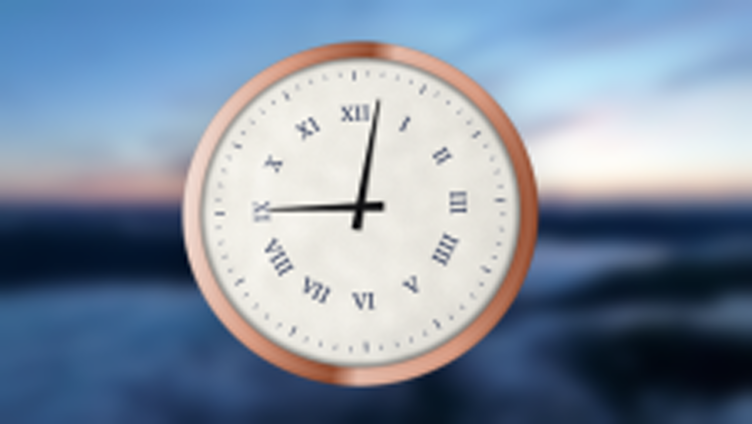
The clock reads 9.02
